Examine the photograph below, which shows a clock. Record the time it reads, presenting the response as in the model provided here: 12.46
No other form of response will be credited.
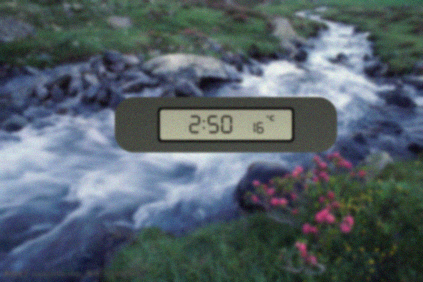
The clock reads 2.50
